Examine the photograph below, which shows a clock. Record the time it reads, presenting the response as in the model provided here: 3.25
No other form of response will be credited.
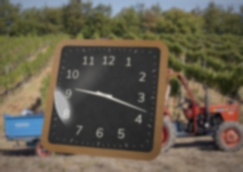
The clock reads 9.18
